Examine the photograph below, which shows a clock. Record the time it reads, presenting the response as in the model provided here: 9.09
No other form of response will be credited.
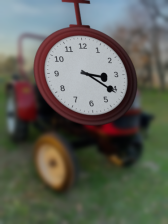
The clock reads 3.21
